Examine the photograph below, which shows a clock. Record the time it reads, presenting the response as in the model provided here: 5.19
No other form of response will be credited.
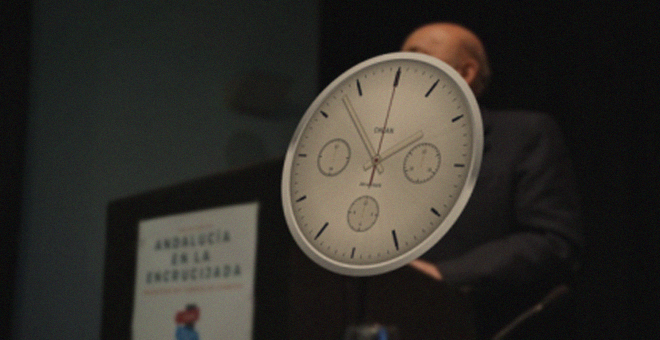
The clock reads 1.53
